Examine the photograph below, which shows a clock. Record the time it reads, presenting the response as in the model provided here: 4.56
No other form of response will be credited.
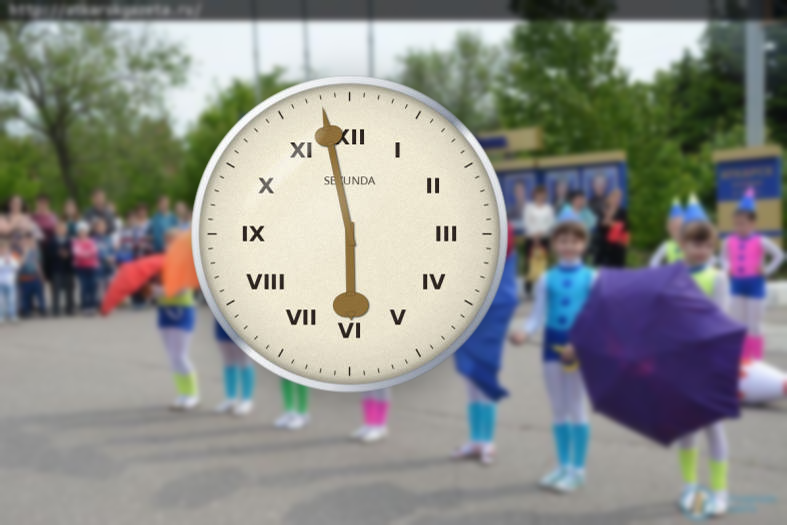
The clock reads 5.58
